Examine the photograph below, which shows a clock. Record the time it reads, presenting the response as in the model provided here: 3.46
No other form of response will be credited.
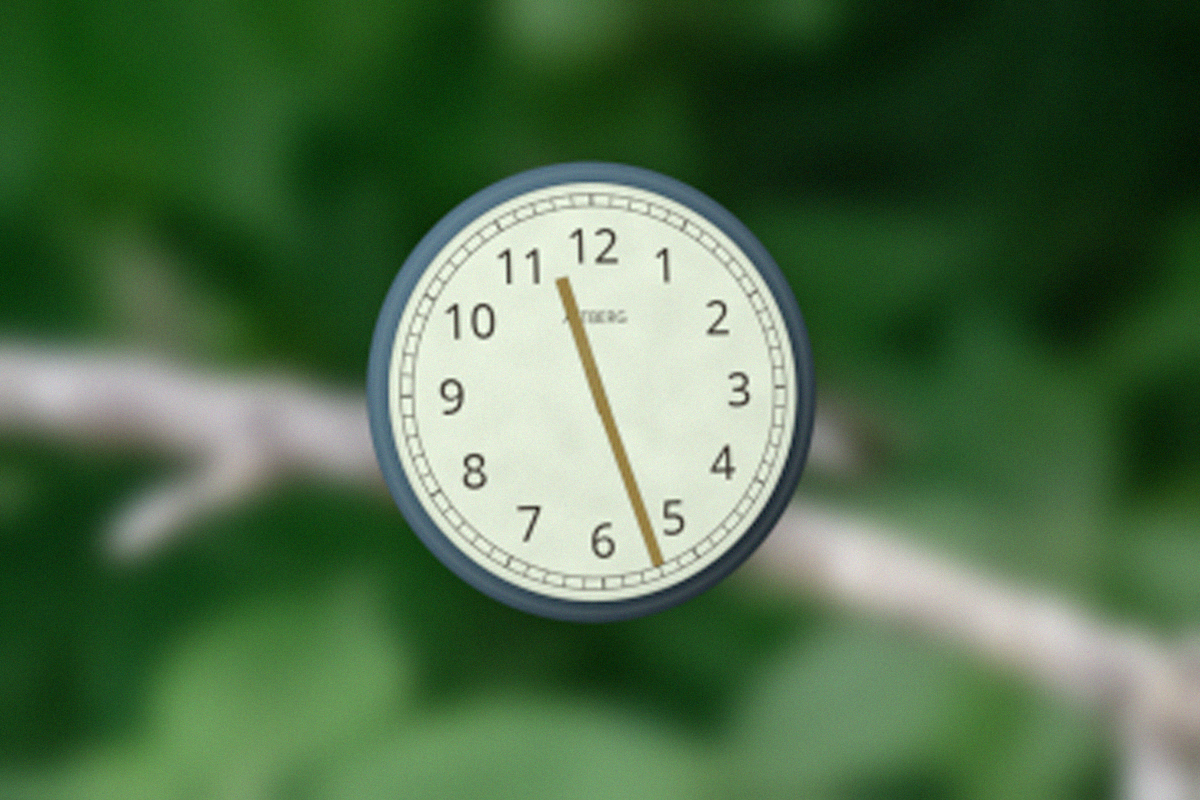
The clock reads 11.27
